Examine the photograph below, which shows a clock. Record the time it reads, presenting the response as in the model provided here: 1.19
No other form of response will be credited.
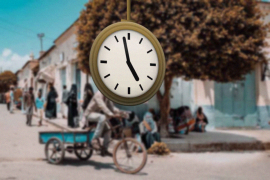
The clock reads 4.58
